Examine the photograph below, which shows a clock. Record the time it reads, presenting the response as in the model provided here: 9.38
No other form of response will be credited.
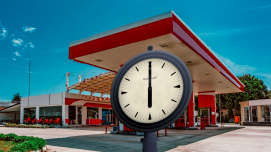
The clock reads 6.00
